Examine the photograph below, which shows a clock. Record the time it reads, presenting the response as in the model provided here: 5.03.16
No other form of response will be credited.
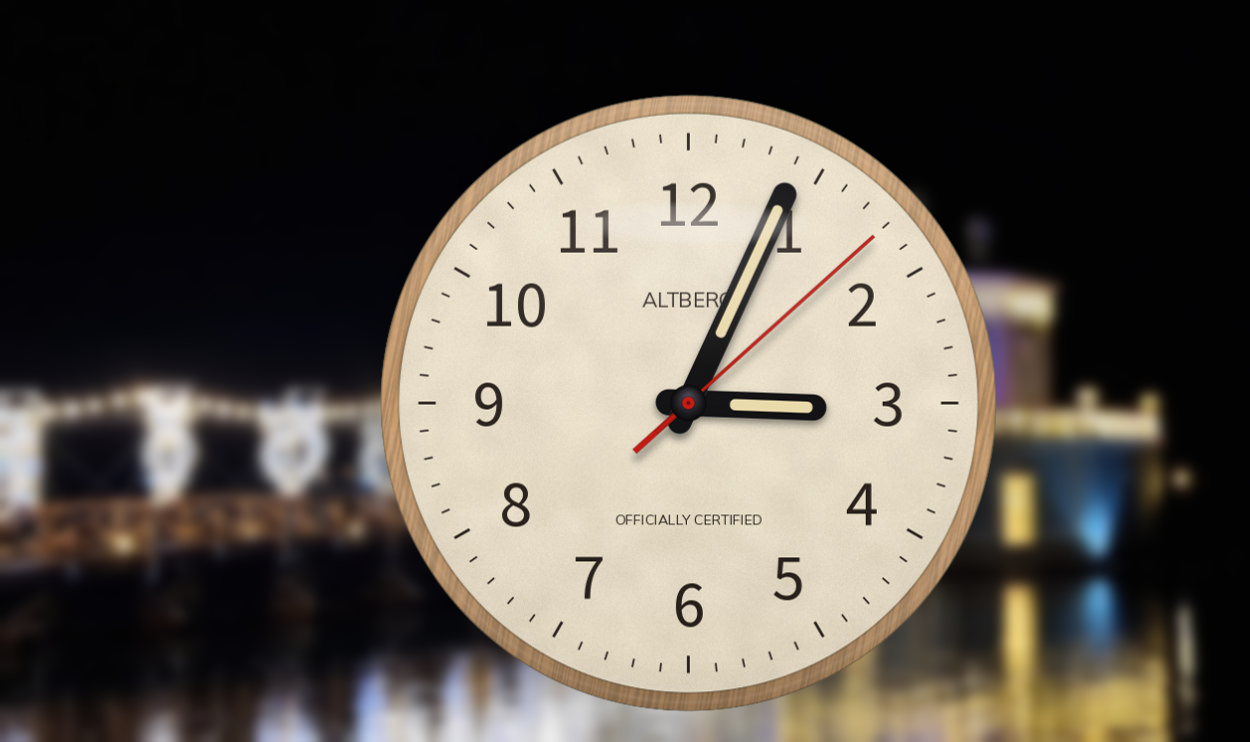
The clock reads 3.04.08
